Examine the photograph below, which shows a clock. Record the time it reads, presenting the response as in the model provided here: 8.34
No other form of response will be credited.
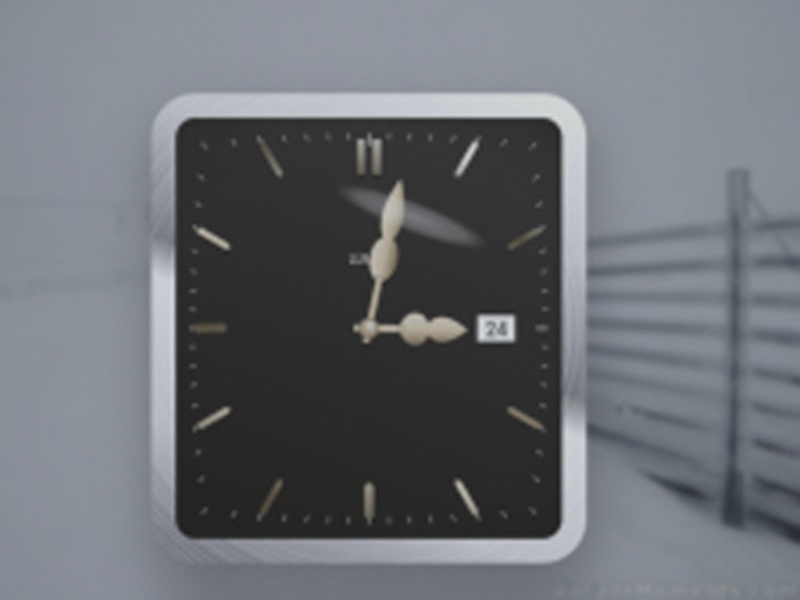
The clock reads 3.02
